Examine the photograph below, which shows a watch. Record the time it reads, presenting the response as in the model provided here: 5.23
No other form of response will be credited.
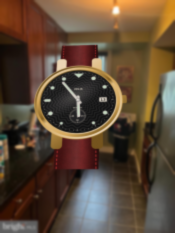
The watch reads 5.54
